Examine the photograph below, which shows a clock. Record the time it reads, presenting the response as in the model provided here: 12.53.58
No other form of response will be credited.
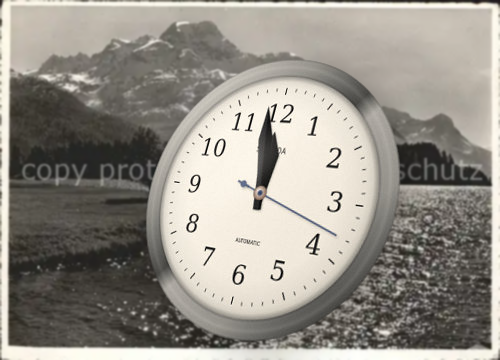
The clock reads 11.58.18
